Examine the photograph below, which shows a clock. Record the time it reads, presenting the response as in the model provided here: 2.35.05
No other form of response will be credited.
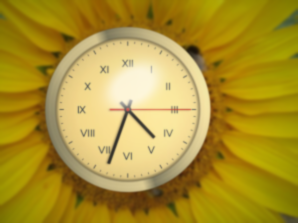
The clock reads 4.33.15
